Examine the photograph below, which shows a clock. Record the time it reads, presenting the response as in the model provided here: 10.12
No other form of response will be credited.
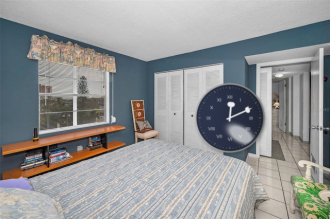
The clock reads 12.11
